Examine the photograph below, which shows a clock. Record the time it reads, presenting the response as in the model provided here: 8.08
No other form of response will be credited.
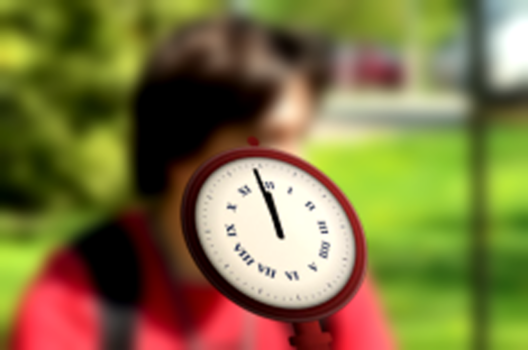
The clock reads 11.59
